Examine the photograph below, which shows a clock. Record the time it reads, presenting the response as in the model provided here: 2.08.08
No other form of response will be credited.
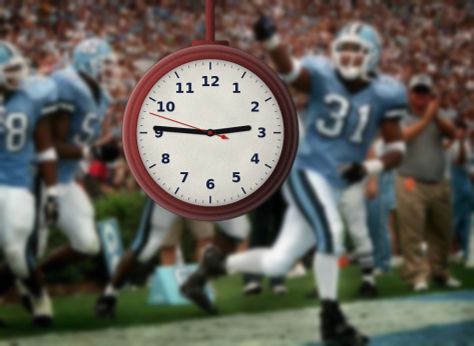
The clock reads 2.45.48
